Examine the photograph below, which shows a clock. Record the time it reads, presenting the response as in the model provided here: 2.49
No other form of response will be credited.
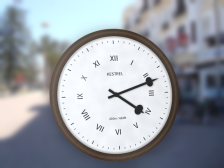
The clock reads 4.12
